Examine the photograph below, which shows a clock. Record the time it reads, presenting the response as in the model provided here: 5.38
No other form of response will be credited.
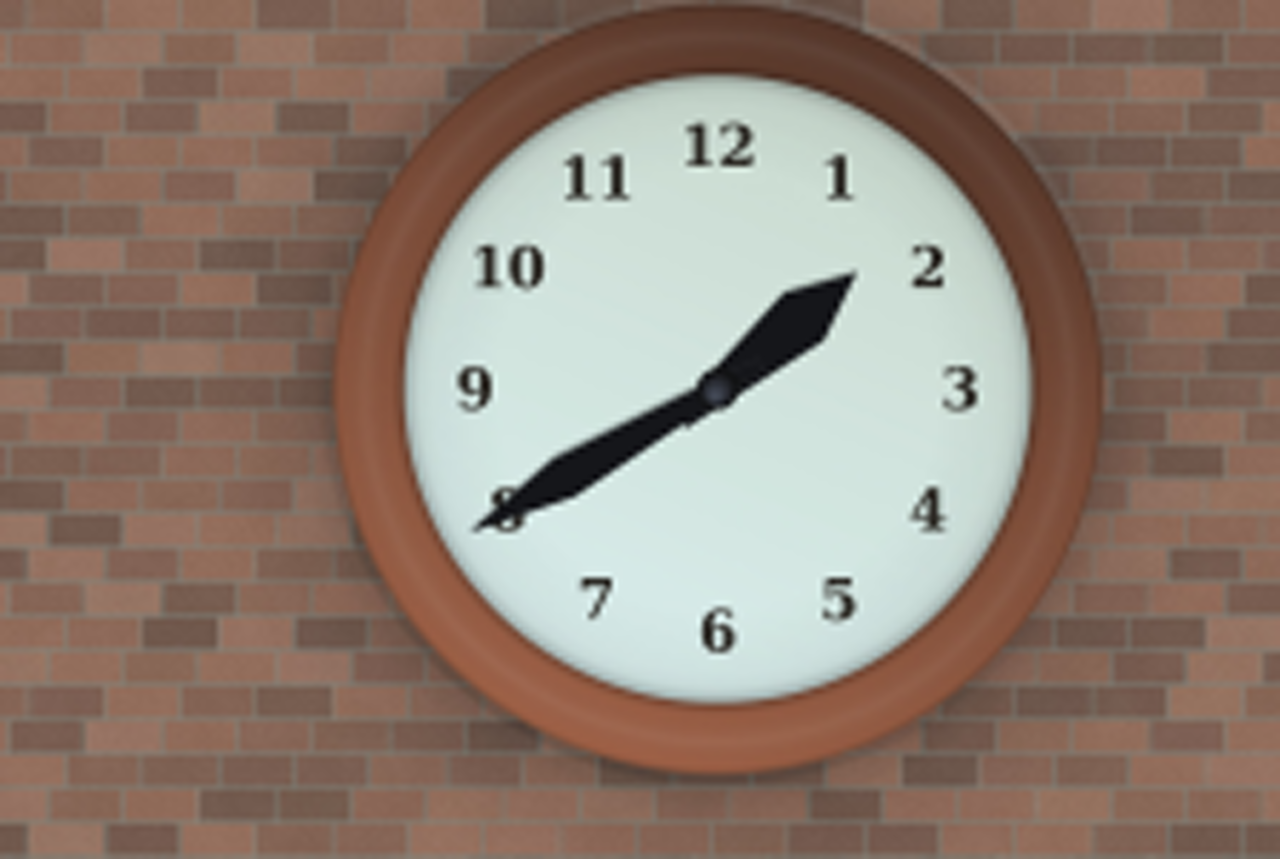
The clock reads 1.40
